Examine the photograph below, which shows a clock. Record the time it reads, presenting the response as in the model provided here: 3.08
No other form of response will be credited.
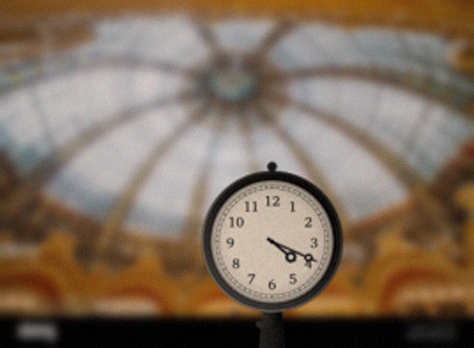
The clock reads 4.19
